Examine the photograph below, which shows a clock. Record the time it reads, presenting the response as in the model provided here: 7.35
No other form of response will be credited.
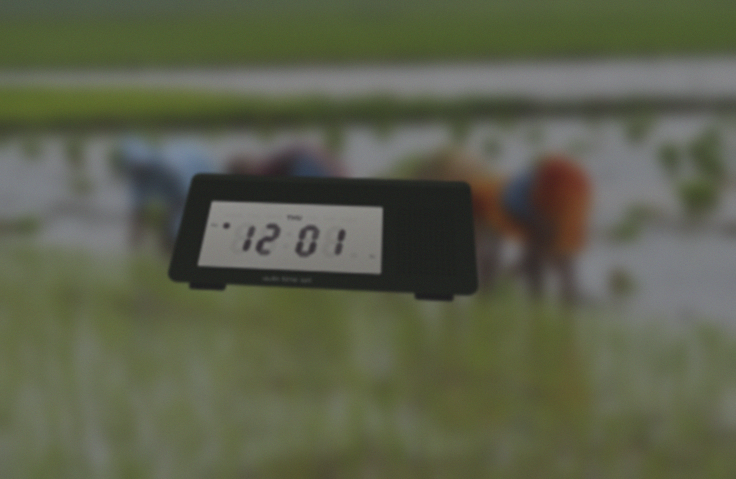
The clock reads 12.01
